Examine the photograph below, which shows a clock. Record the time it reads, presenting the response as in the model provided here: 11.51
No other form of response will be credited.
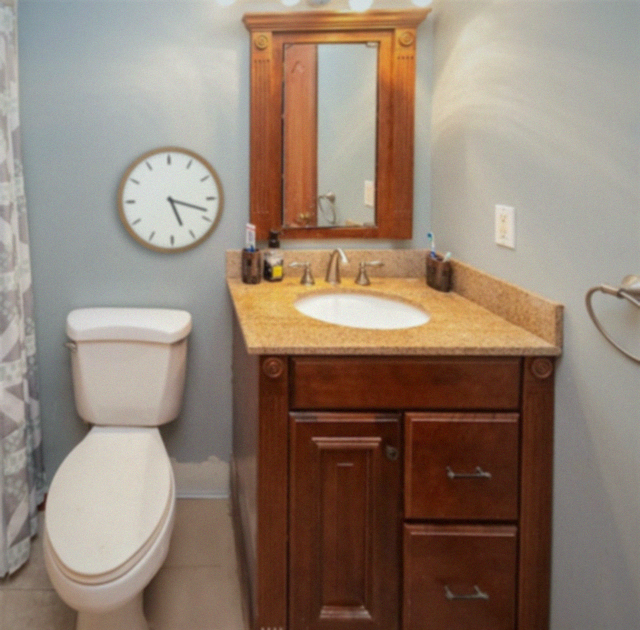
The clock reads 5.18
